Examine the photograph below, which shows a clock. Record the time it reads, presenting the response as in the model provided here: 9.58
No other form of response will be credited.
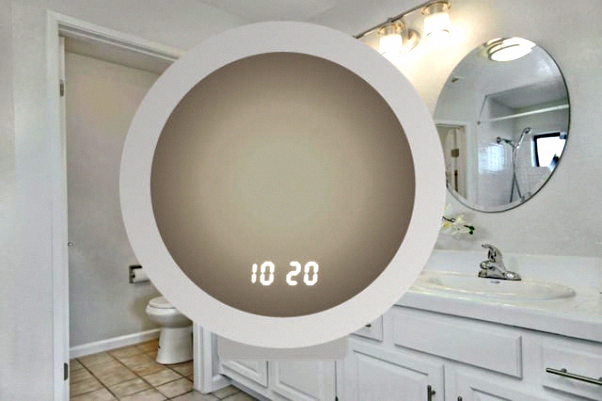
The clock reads 10.20
